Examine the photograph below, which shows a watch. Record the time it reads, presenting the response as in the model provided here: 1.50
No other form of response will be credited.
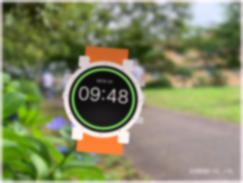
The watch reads 9.48
